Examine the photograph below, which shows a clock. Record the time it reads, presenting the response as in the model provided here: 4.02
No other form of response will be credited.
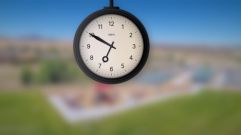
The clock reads 6.50
